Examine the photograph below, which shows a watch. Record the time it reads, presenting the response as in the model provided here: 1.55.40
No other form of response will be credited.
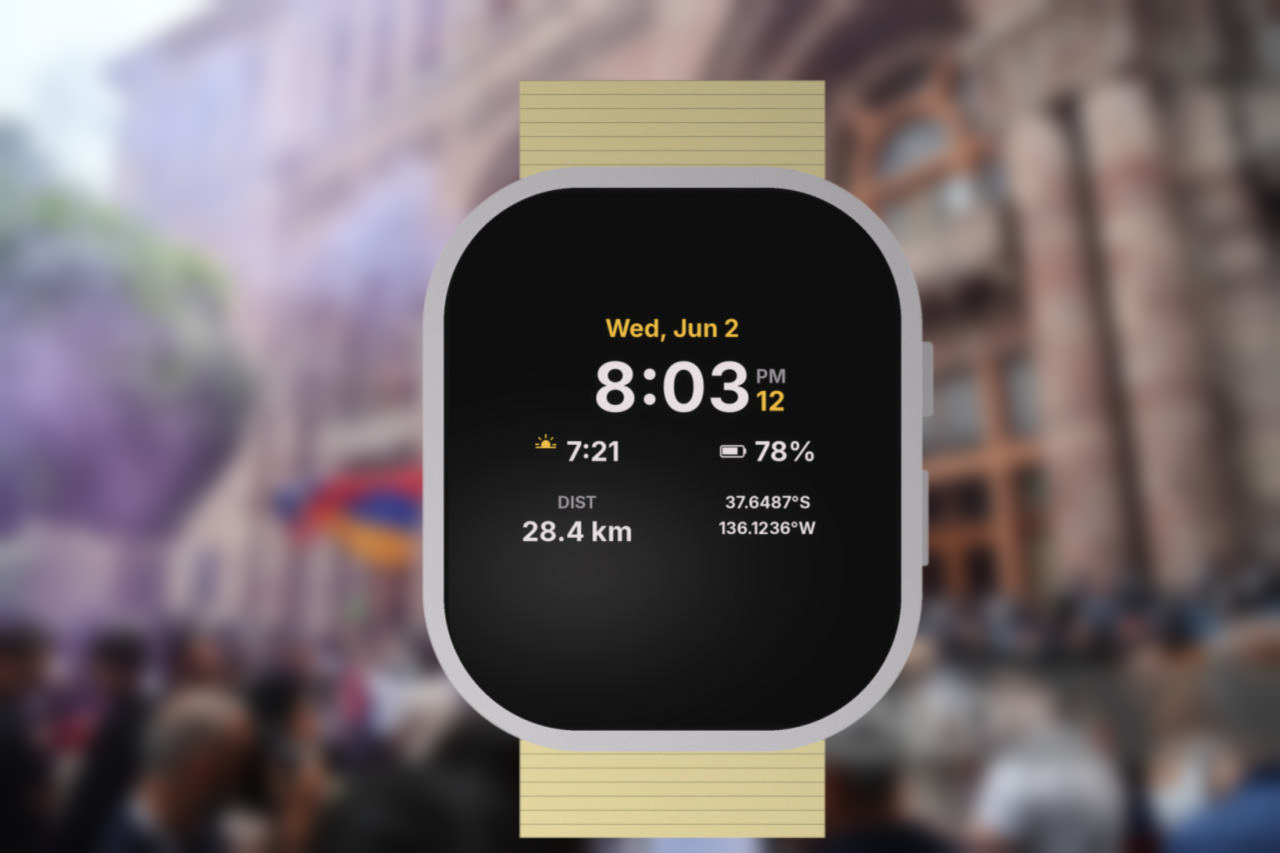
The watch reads 8.03.12
